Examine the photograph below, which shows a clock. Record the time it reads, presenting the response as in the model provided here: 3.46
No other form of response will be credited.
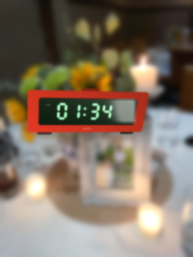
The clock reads 1.34
